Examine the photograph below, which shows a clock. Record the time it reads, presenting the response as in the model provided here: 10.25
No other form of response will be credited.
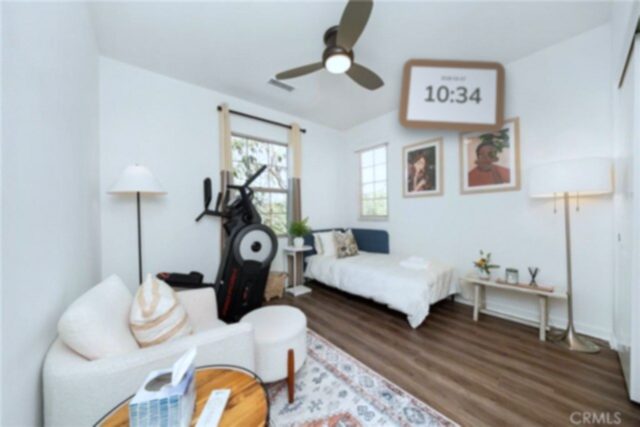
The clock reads 10.34
